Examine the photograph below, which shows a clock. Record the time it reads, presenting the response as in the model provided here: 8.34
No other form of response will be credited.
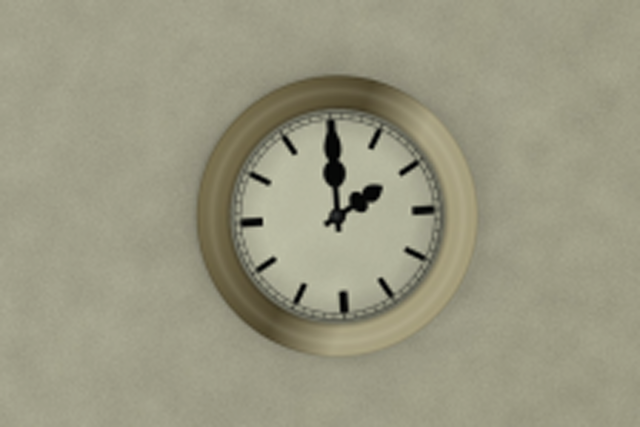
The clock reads 2.00
